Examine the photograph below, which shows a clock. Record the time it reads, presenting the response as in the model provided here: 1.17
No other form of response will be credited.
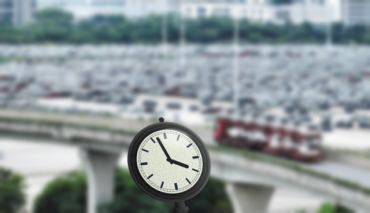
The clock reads 3.57
